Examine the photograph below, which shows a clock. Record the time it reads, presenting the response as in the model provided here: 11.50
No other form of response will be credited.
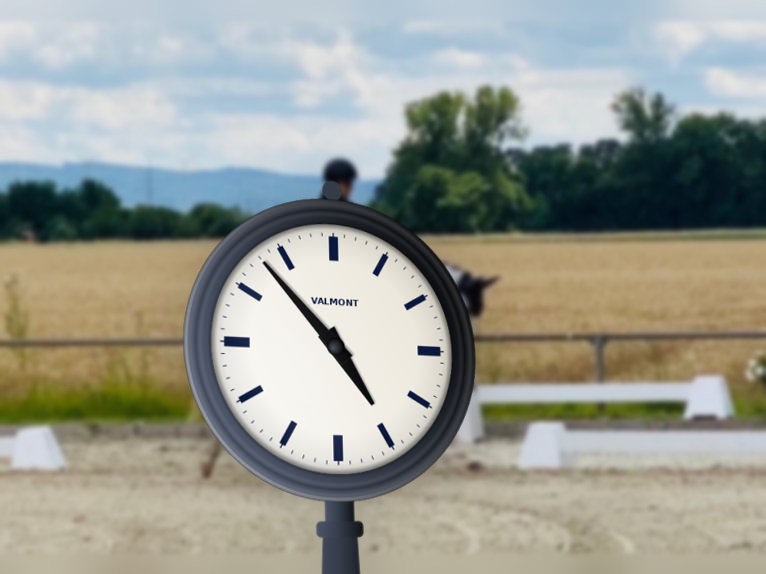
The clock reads 4.53
